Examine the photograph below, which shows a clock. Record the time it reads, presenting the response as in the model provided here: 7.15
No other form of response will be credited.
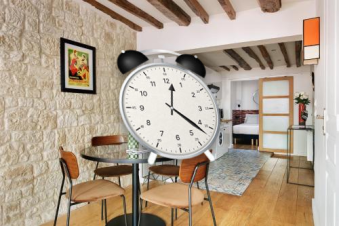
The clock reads 12.22
